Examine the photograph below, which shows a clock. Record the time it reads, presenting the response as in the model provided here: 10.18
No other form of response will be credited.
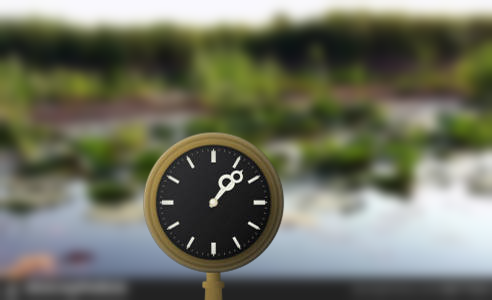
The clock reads 1.07
